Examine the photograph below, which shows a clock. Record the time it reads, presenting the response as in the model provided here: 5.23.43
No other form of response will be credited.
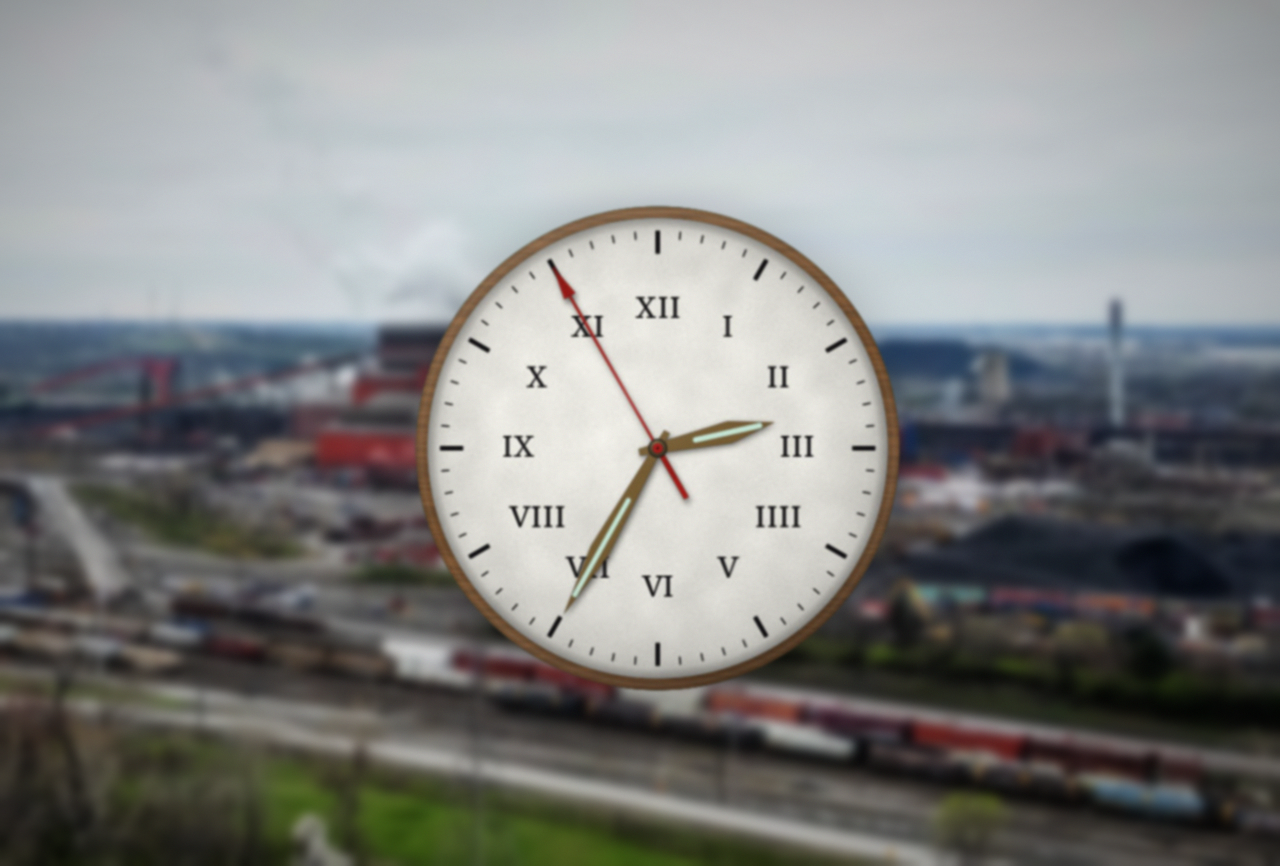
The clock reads 2.34.55
